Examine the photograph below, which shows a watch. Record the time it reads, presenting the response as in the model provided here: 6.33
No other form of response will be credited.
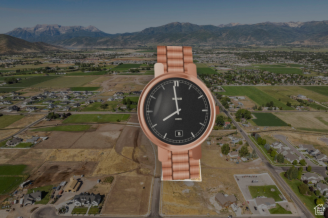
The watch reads 7.59
